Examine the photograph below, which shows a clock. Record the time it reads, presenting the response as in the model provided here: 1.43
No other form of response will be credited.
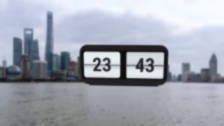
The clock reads 23.43
